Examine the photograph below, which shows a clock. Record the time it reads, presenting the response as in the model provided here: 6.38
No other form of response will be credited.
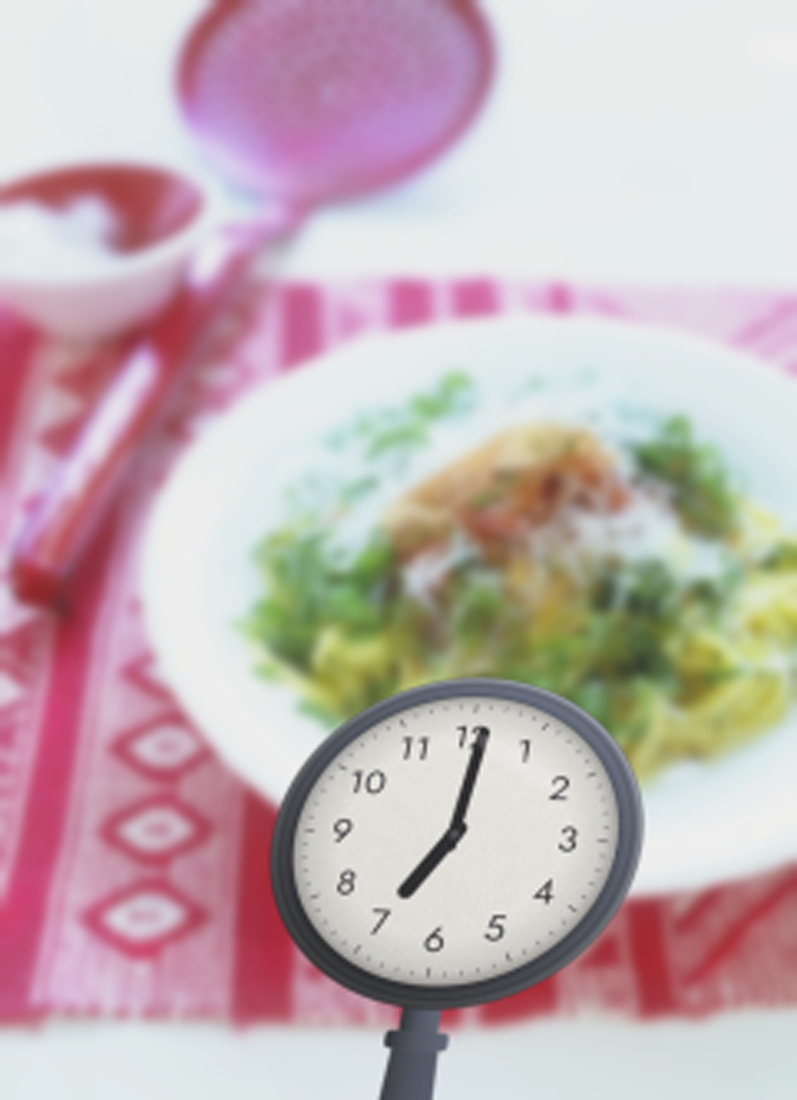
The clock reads 7.01
